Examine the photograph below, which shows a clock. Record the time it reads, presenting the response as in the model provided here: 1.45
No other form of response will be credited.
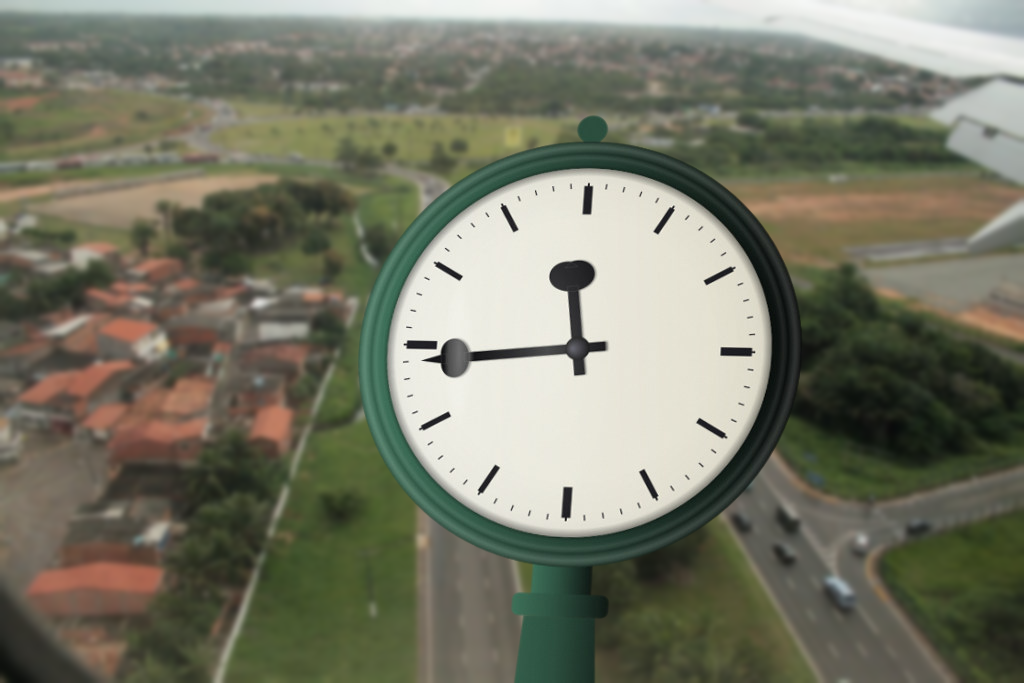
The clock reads 11.44
